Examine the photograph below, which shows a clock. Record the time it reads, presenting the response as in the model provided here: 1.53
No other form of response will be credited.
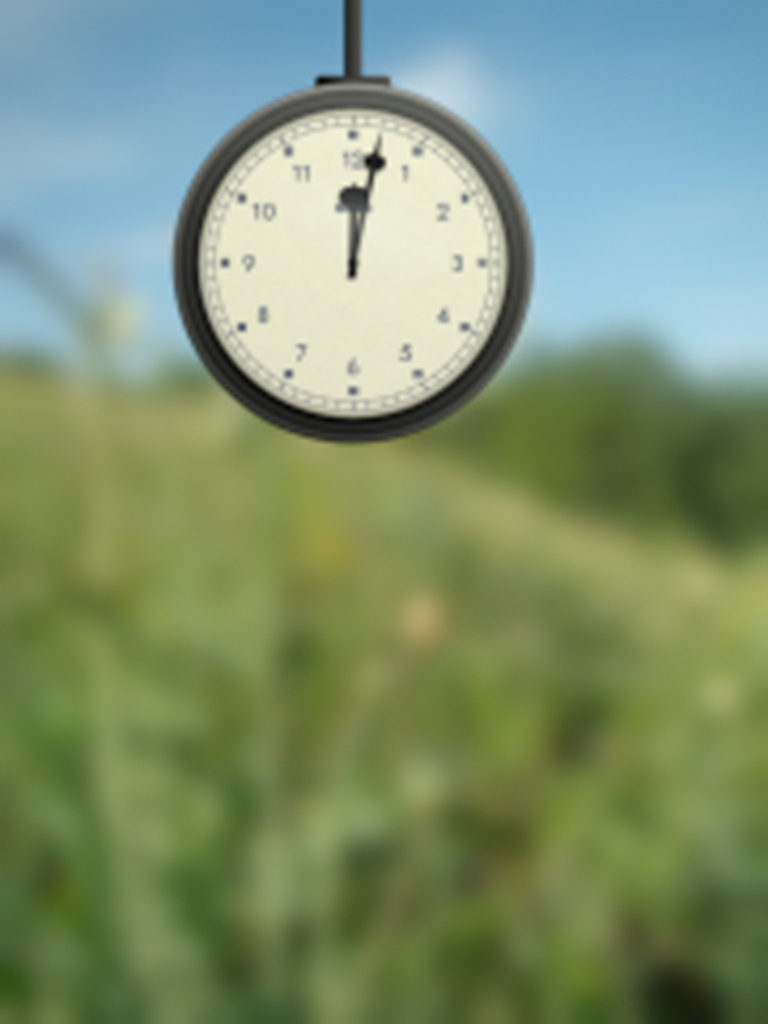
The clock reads 12.02
